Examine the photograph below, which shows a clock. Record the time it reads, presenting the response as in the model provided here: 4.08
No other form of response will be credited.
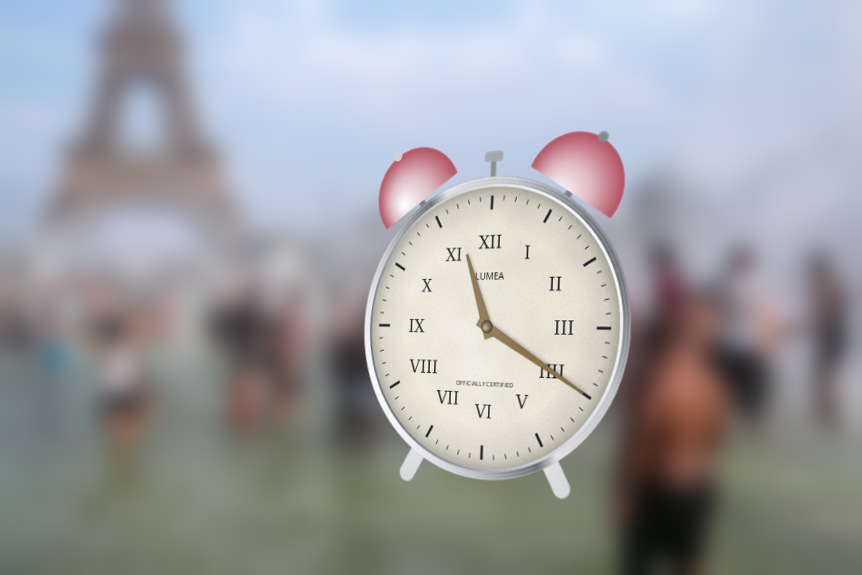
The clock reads 11.20
